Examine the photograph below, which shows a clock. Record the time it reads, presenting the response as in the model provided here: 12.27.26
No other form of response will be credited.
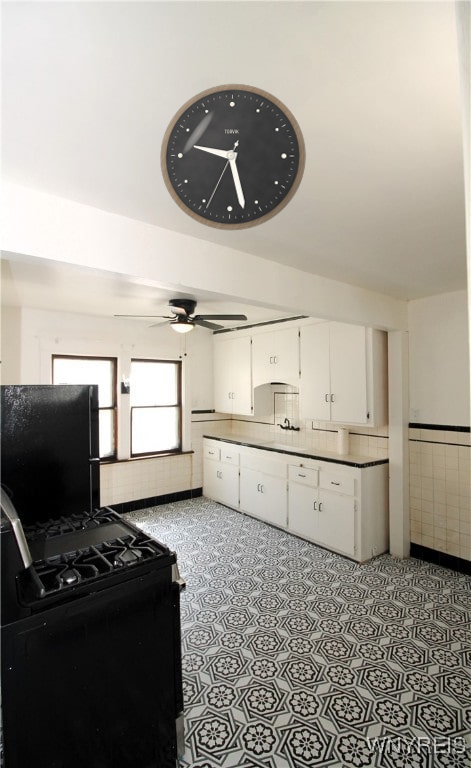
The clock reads 9.27.34
